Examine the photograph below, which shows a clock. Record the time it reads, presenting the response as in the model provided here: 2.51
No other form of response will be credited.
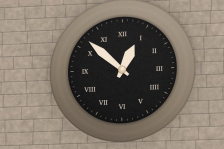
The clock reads 12.52
